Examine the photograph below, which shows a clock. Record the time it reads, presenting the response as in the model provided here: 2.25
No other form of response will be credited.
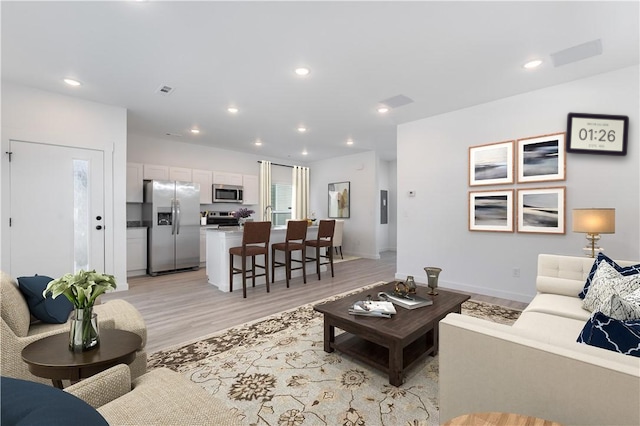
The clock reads 1.26
